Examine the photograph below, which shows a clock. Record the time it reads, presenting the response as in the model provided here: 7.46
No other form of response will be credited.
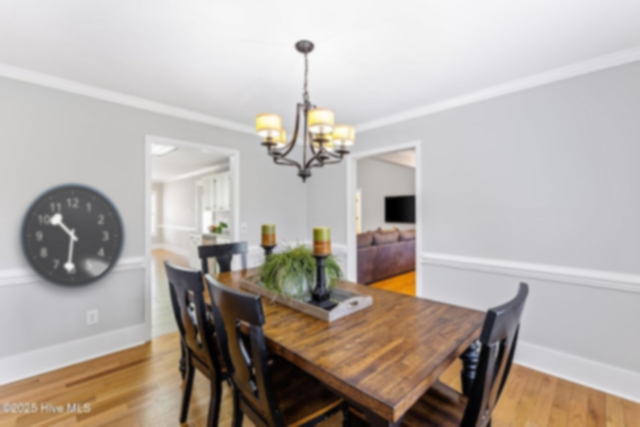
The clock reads 10.31
